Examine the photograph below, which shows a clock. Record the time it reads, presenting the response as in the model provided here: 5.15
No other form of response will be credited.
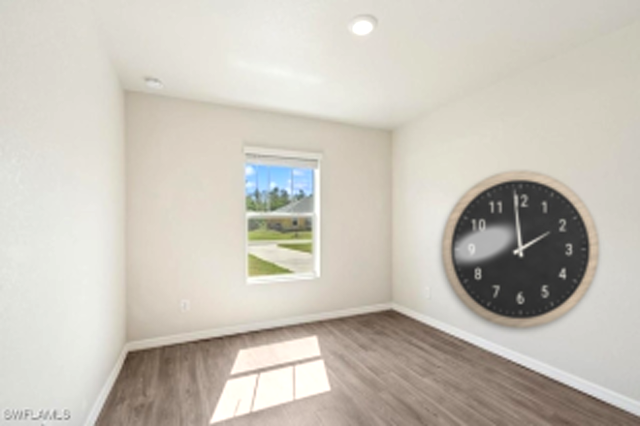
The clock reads 1.59
